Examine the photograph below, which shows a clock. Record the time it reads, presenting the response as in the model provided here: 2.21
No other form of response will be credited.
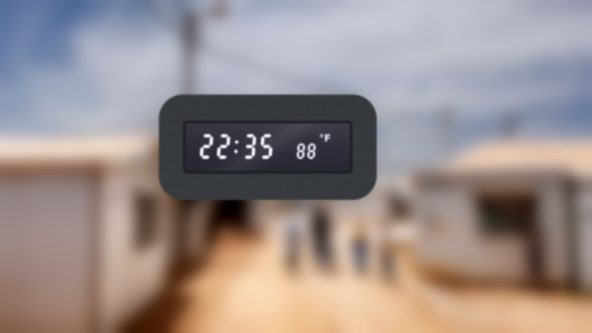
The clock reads 22.35
